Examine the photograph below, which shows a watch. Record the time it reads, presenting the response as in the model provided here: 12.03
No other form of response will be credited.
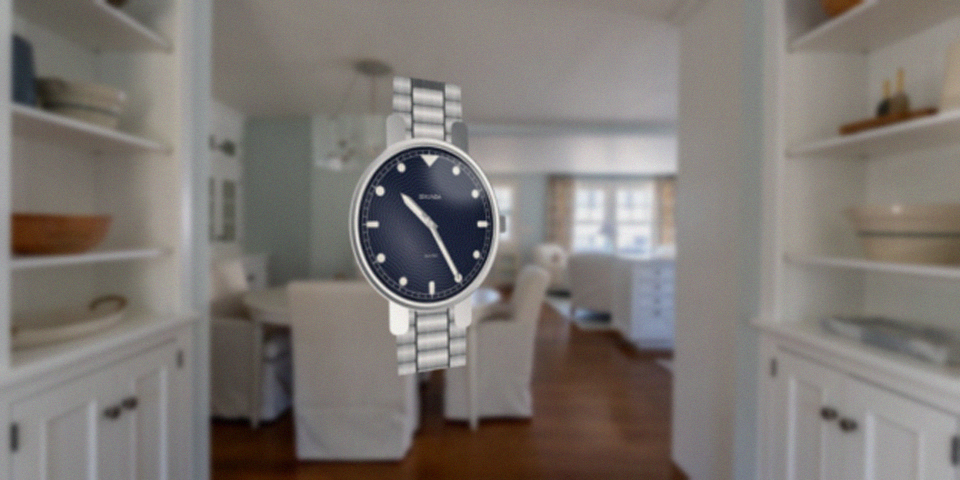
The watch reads 10.25
